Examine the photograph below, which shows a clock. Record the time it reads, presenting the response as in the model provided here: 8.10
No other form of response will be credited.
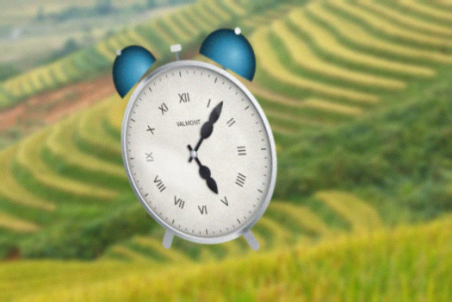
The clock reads 5.07
